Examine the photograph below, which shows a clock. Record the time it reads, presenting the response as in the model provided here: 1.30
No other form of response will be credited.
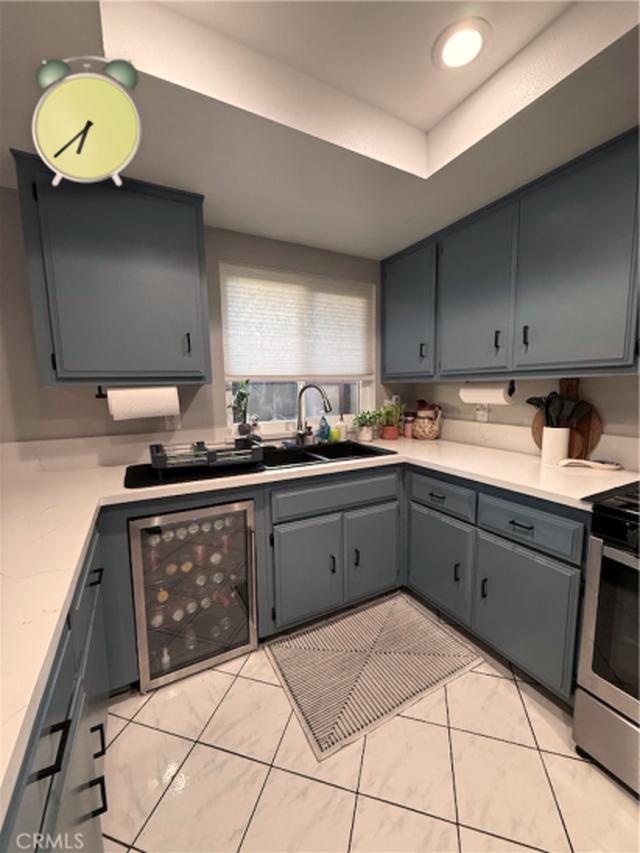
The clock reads 6.38
